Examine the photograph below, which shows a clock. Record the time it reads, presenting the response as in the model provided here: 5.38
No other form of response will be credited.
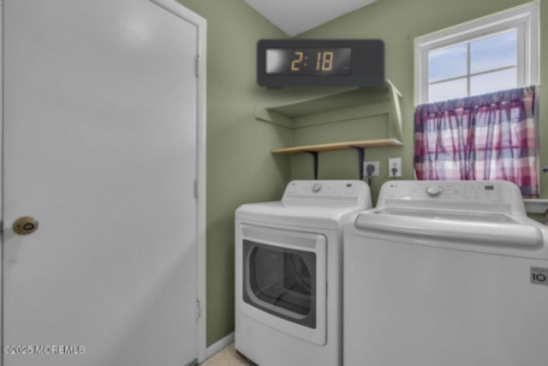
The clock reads 2.18
